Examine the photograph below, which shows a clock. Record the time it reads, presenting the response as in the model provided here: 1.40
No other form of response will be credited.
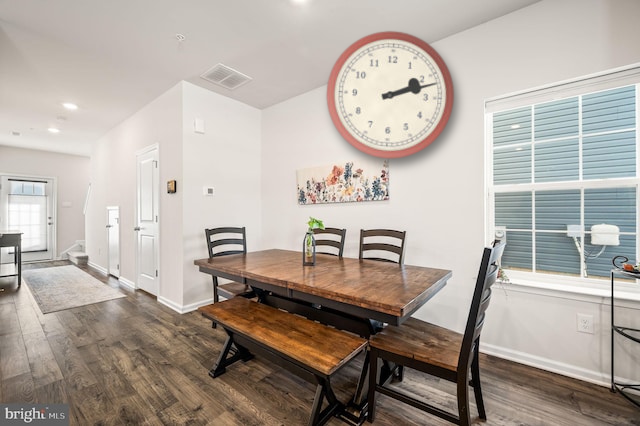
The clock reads 2.12
